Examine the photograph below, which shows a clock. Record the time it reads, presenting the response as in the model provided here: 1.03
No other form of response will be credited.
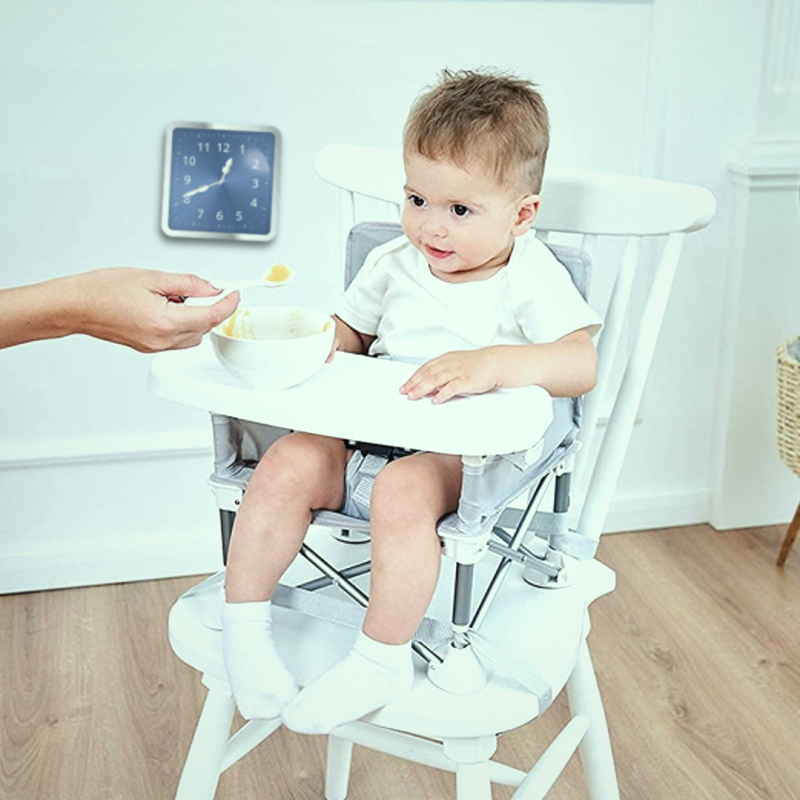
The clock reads 12.41
